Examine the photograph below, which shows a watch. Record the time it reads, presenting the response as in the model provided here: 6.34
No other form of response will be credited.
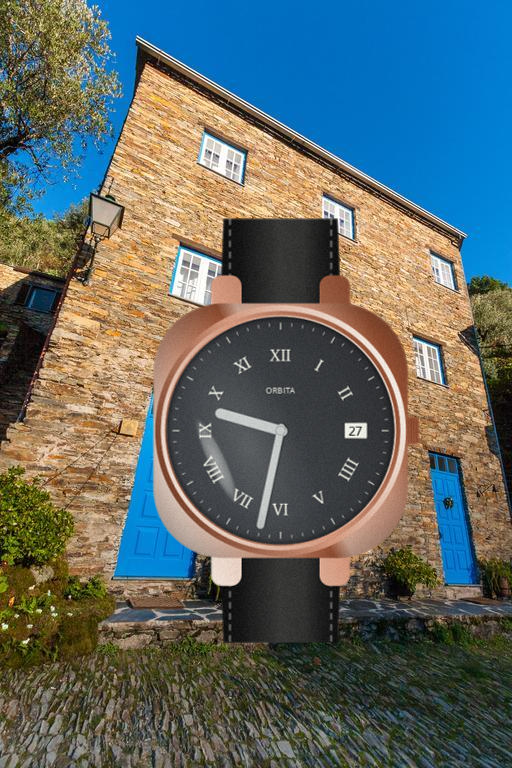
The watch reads 9.32
